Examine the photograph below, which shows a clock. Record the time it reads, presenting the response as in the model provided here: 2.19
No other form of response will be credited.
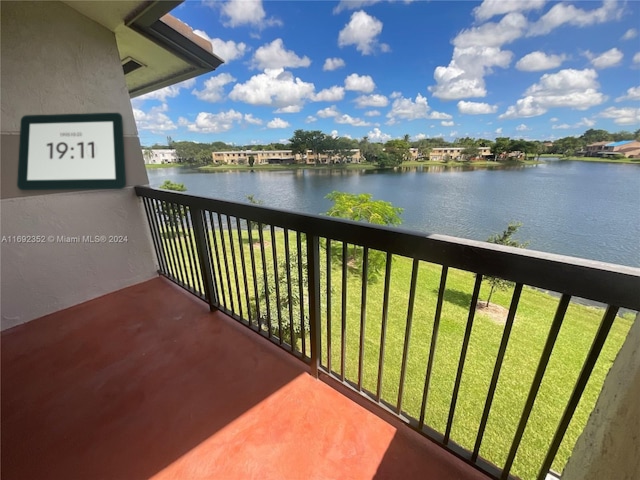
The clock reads 19.11
